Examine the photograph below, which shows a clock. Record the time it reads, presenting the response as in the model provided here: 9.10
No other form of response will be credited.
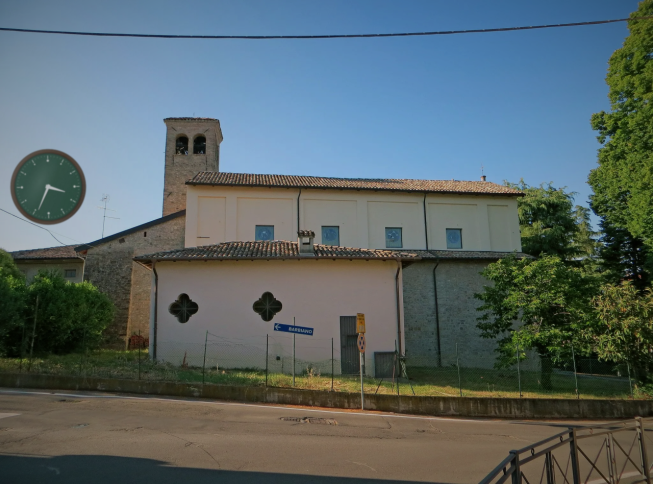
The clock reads 3.34
